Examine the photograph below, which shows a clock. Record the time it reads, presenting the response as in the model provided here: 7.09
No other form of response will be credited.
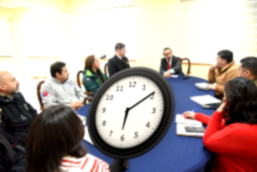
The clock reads 6.09
